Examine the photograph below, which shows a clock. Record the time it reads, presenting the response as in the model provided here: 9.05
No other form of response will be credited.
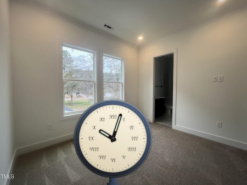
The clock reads 10.03
